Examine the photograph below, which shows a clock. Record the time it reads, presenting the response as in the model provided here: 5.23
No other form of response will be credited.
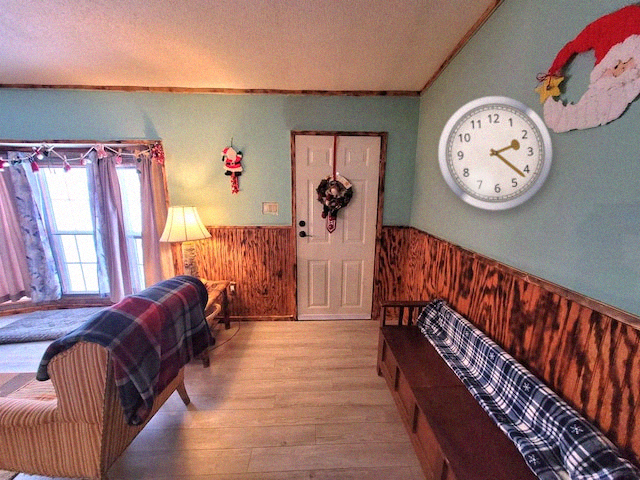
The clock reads 2.22
